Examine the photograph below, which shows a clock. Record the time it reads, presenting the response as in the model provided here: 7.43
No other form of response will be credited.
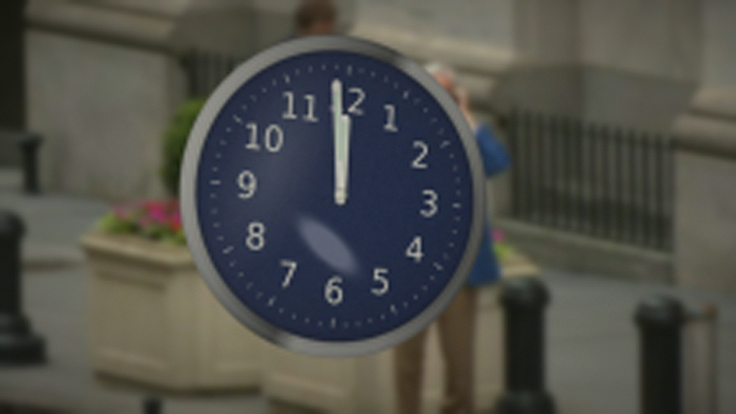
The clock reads 11.59
